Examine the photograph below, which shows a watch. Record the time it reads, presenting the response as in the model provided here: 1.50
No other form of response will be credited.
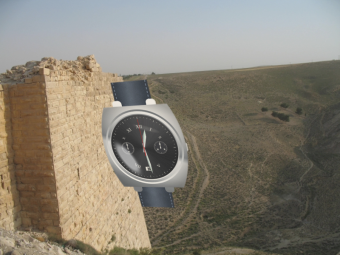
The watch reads 12.29
